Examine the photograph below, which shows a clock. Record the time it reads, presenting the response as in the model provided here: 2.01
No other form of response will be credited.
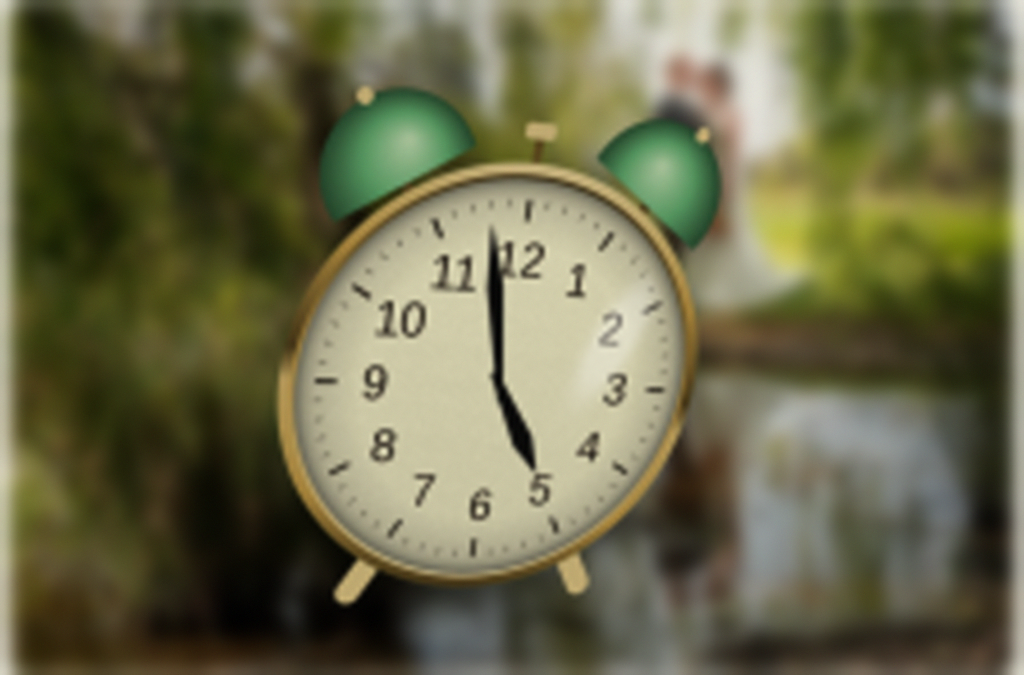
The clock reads 4.58
